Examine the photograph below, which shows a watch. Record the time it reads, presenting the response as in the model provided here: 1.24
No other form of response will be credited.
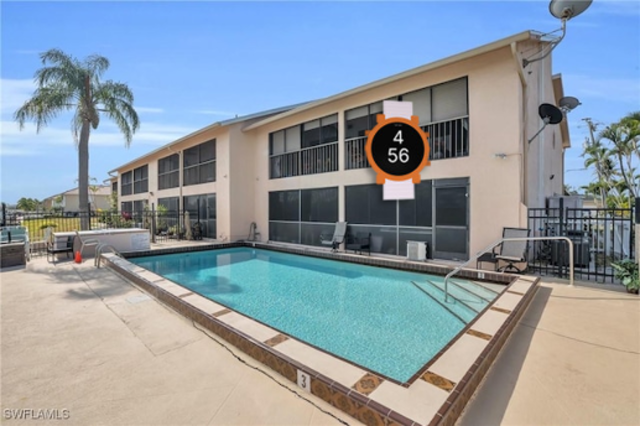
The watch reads 4.56
